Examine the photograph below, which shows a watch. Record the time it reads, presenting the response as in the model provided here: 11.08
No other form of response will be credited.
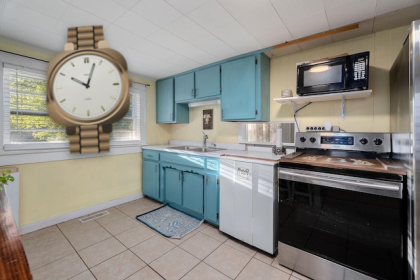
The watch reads 10.03
